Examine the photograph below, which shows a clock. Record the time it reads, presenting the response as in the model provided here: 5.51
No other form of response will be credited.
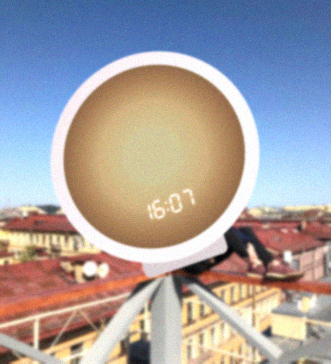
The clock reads 16.07
